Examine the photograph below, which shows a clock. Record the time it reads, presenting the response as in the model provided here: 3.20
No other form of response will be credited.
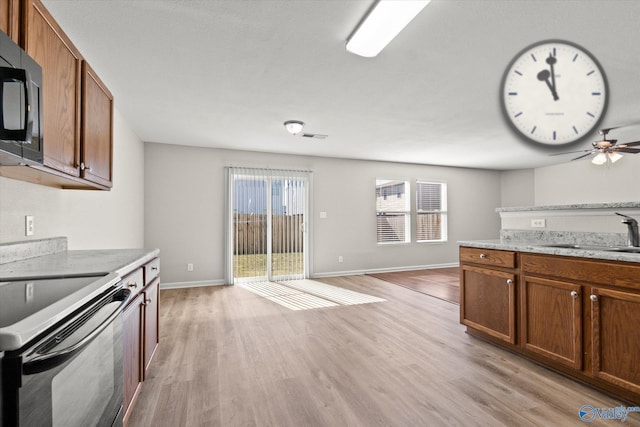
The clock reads 10.59
